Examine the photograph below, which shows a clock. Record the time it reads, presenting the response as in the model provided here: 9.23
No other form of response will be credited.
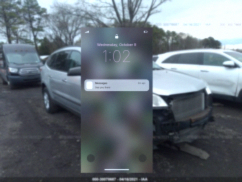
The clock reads 1.02
